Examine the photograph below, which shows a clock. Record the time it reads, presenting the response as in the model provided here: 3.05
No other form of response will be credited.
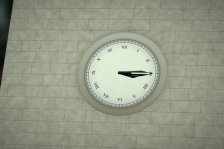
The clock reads 3.15
